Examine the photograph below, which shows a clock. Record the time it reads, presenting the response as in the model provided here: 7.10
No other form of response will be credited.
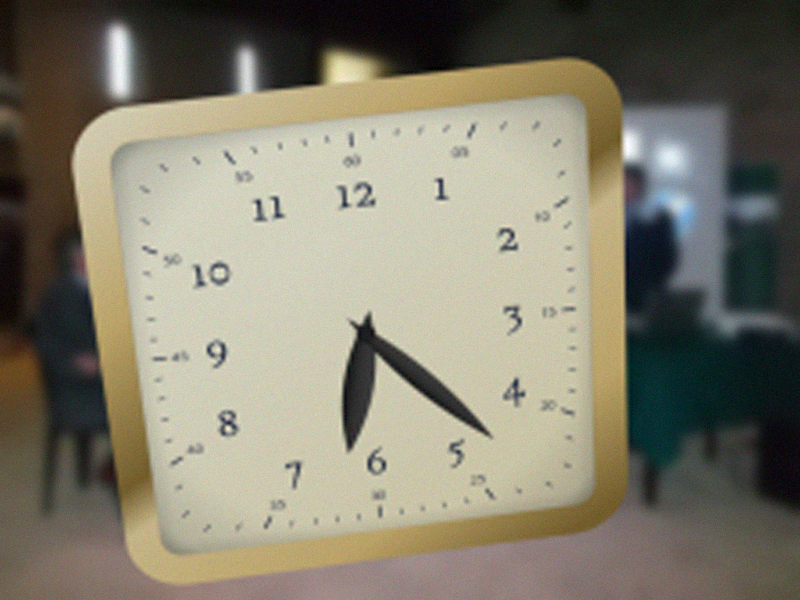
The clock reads 6.23
